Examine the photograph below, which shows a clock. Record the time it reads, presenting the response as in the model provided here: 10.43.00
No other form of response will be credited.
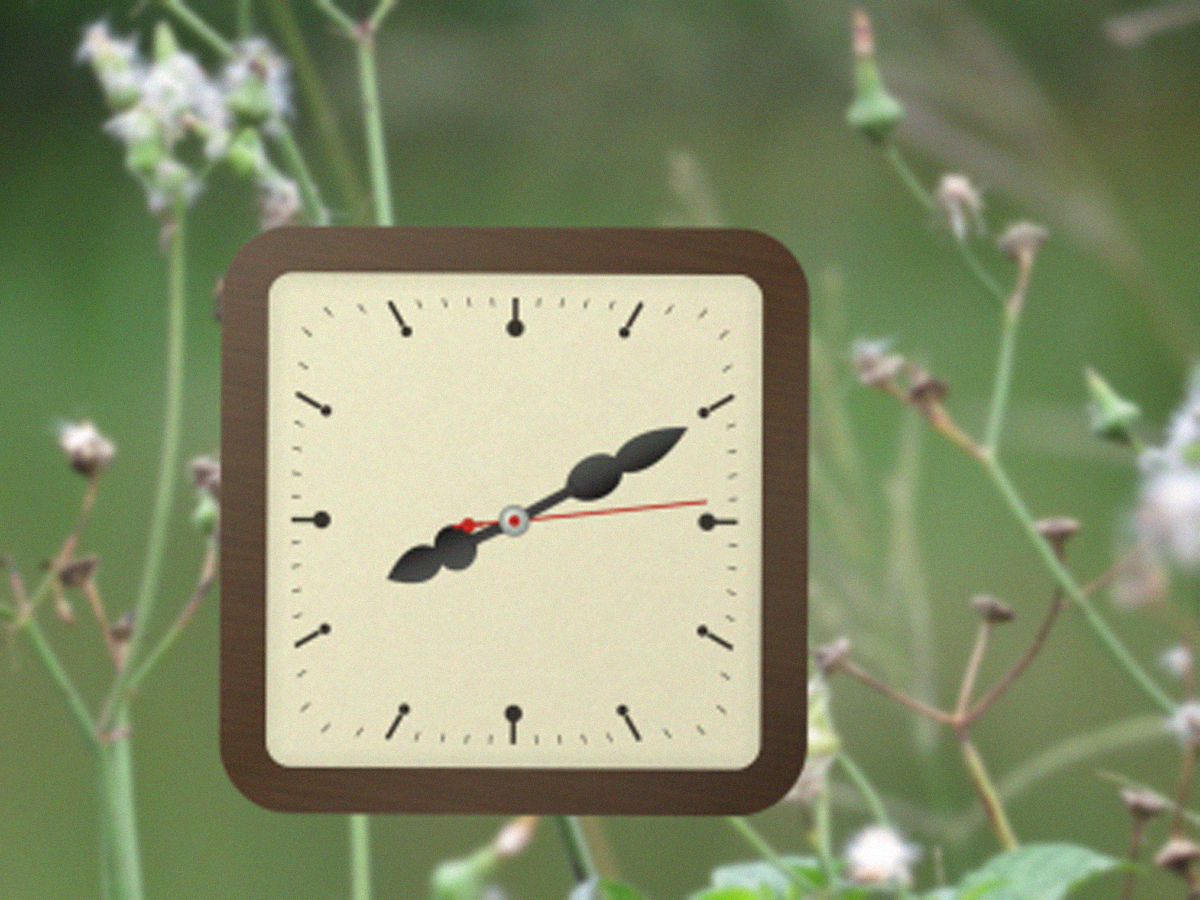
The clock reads 8.10.14
